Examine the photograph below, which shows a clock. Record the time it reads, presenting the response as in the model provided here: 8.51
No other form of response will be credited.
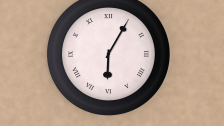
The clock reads 6.05
